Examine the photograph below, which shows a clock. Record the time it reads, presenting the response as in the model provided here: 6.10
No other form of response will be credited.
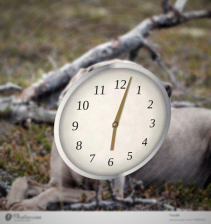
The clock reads 6.02
